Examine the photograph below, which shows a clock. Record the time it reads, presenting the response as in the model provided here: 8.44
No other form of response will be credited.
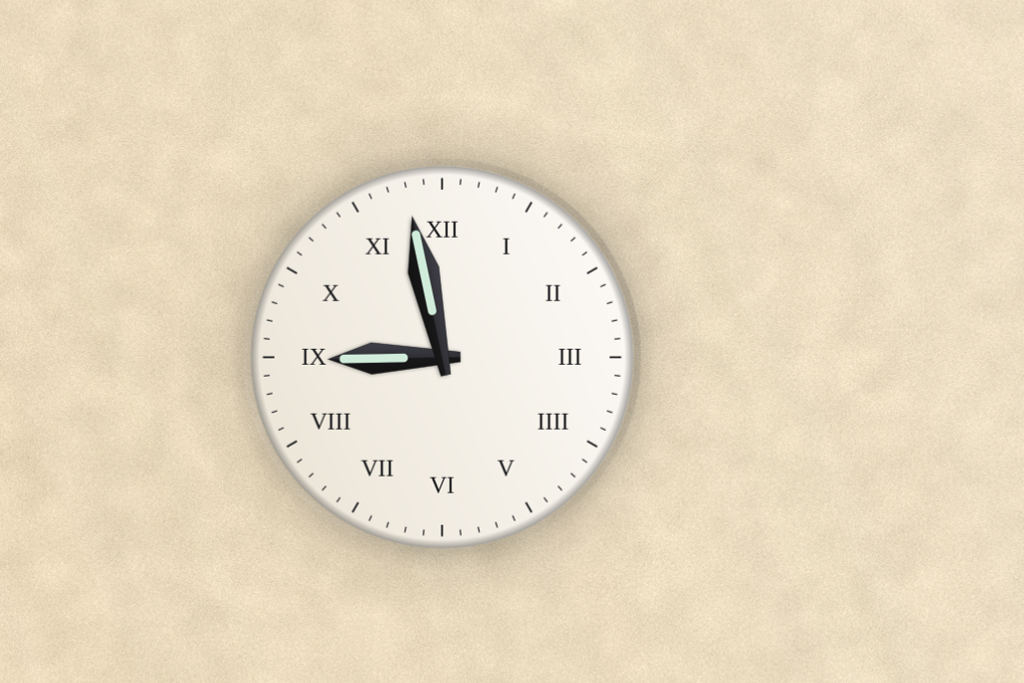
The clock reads 8.58
